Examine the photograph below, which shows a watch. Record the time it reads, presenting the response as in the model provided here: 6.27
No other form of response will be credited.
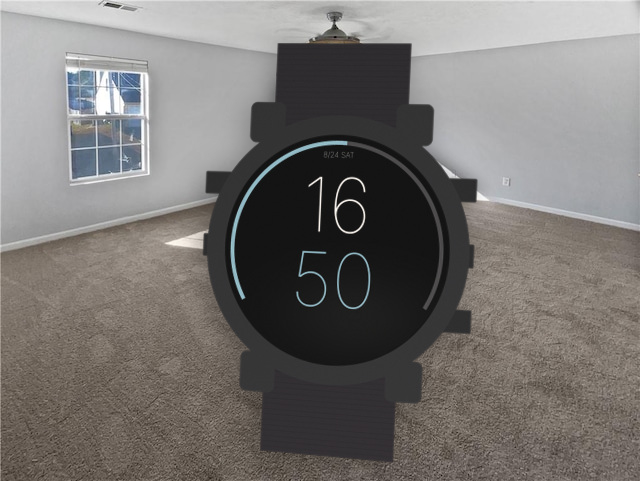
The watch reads 16.50
